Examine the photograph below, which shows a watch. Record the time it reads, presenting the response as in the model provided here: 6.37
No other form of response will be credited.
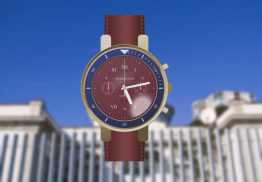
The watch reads 5.13
